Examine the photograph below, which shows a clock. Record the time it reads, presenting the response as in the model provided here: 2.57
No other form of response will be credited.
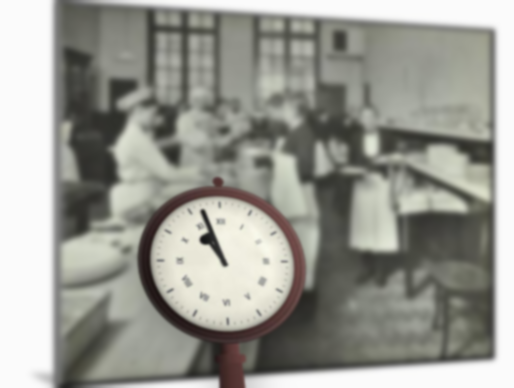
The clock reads 10.57
